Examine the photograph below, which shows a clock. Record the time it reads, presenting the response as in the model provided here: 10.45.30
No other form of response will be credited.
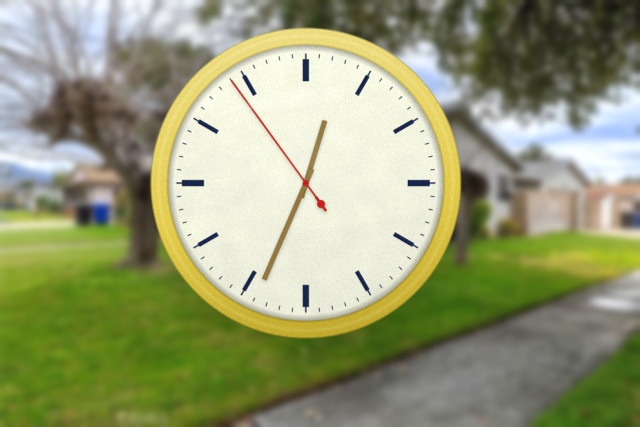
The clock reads 12.33.54
